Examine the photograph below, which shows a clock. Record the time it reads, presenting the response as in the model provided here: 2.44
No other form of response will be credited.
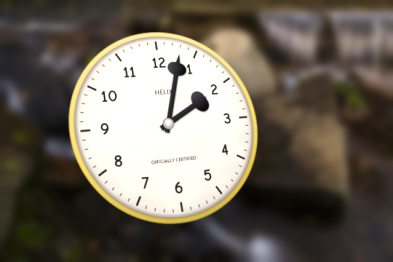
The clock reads 2.03
